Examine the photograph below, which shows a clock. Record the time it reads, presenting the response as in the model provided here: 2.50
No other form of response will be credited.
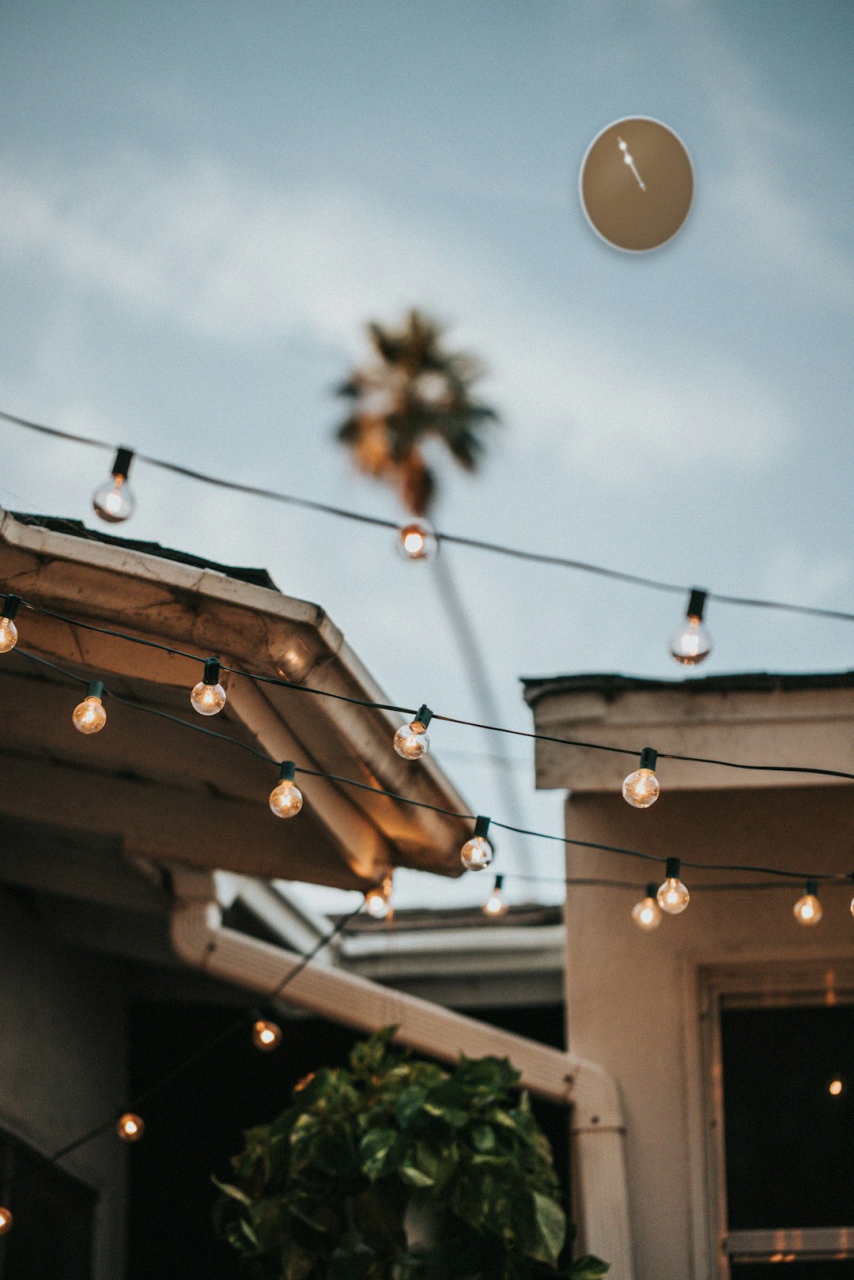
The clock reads 10.55
